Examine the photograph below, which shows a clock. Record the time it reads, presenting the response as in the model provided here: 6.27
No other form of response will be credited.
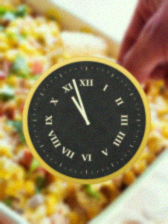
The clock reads 10.57
